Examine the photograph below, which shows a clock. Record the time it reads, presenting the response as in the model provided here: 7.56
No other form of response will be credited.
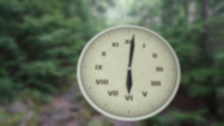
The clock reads 6.01
